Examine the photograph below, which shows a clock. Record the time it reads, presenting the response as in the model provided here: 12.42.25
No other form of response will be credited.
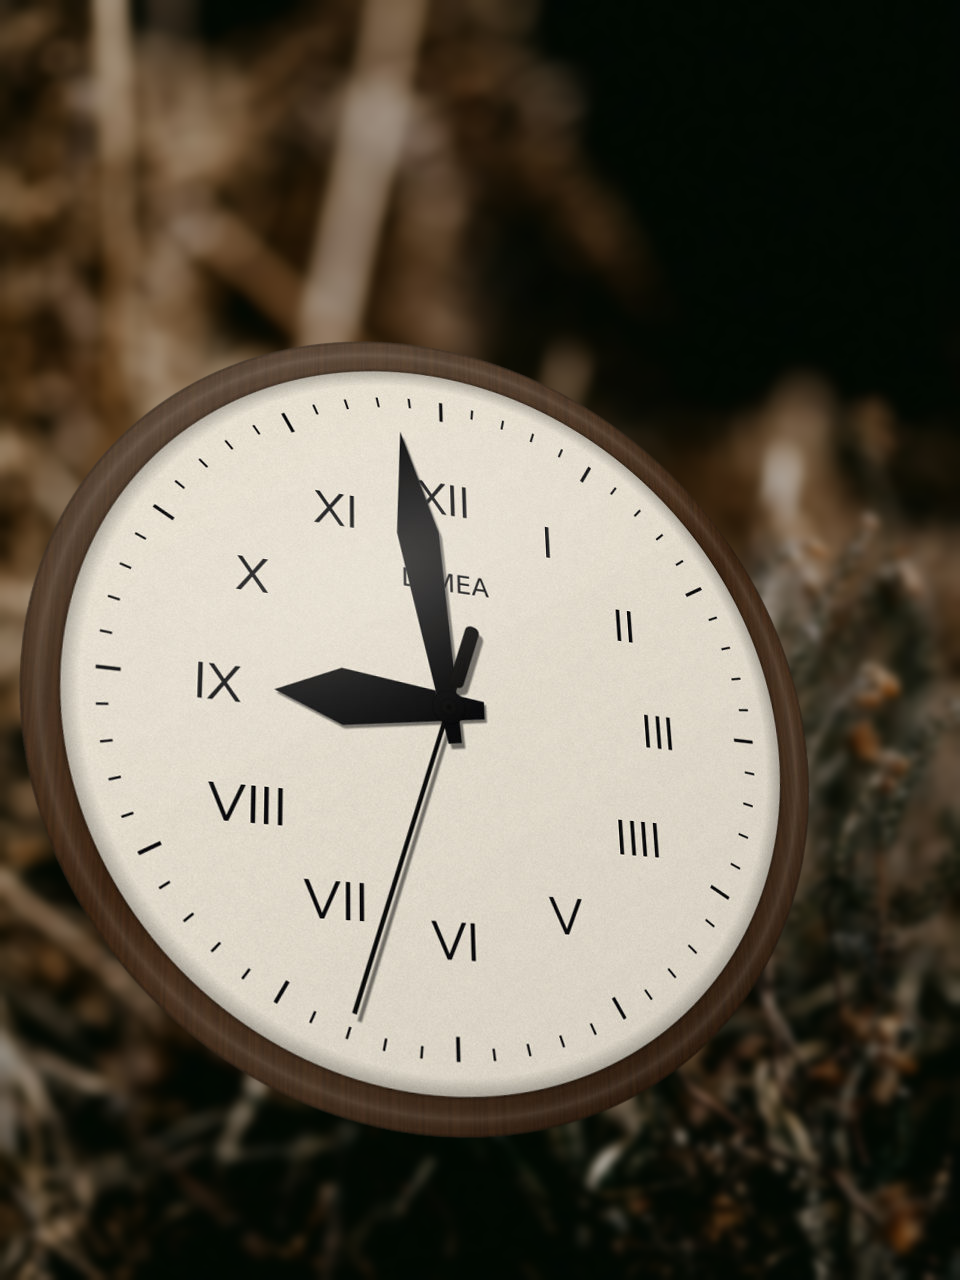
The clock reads 8.58.33
